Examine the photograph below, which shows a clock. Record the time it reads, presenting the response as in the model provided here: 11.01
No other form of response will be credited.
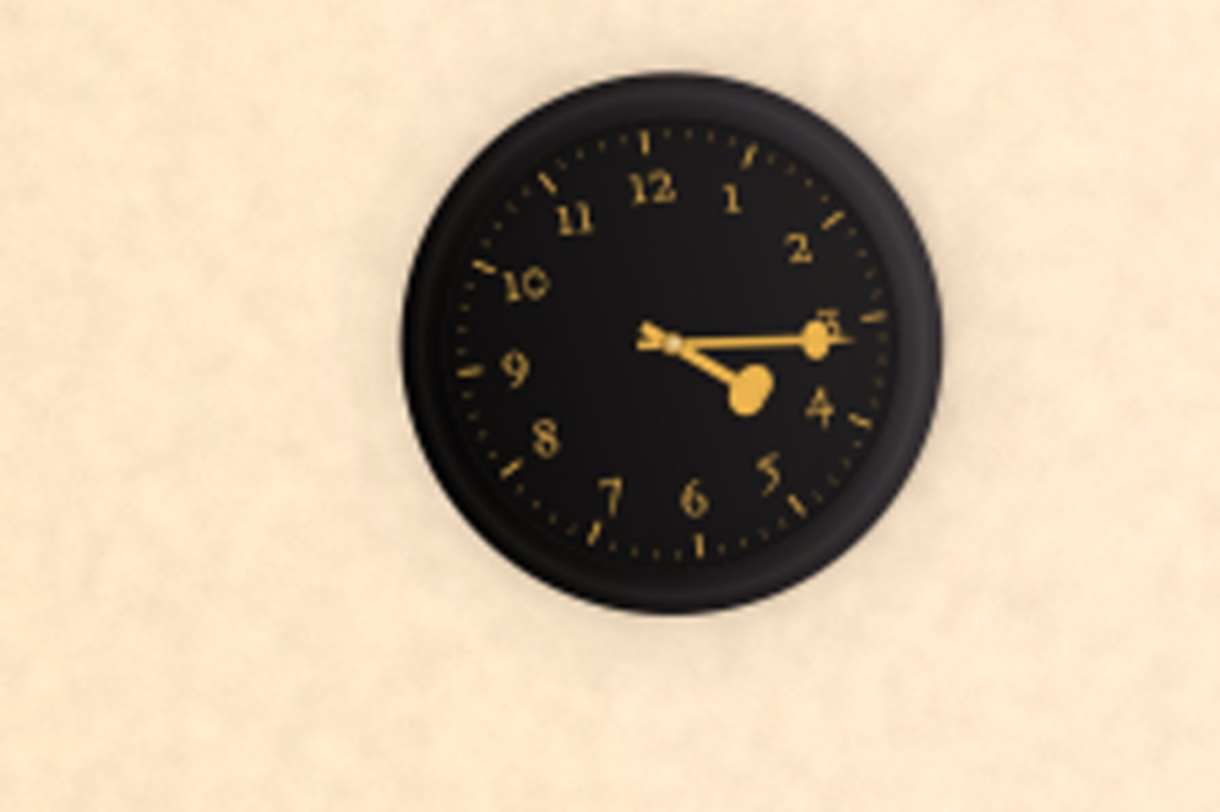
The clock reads 4.16
